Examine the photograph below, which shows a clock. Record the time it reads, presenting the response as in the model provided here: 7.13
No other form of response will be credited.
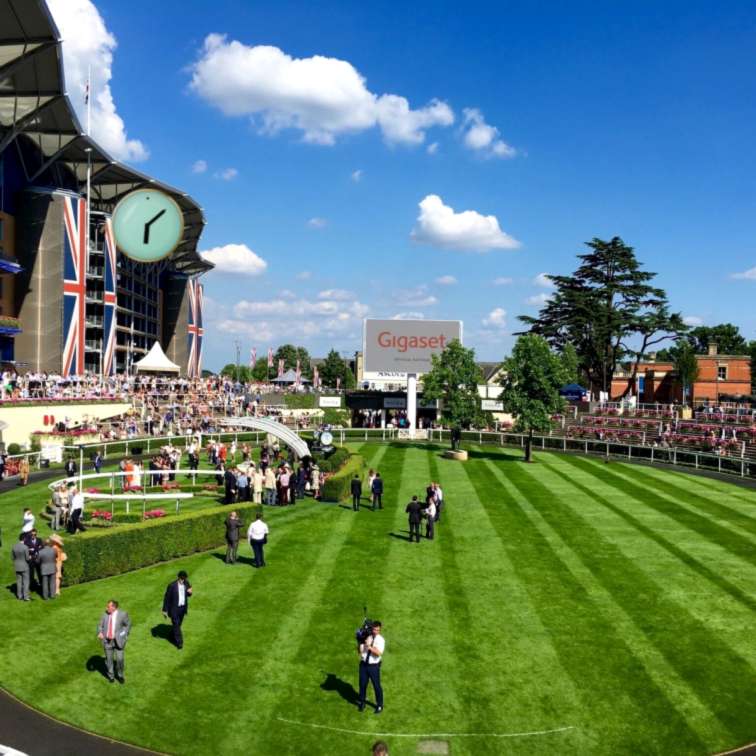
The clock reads 6.08
